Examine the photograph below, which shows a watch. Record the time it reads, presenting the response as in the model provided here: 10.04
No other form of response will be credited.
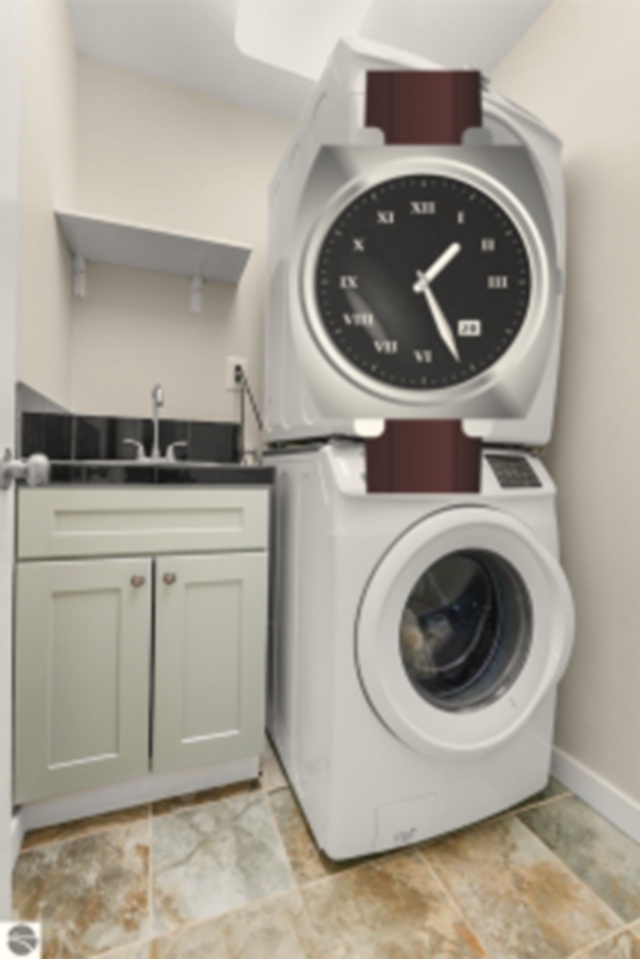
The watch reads 1.26
